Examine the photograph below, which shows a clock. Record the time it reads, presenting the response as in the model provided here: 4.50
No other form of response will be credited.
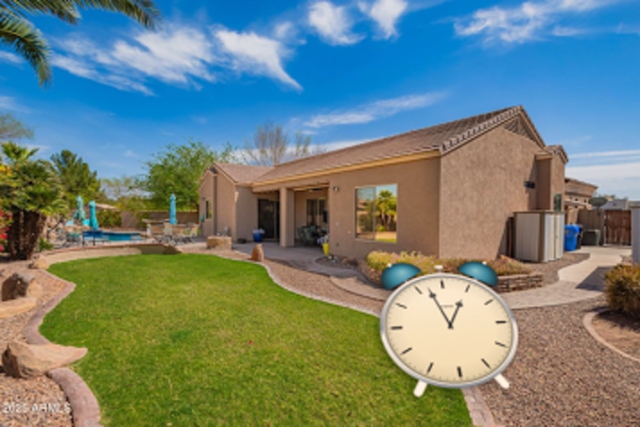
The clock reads 12.57
